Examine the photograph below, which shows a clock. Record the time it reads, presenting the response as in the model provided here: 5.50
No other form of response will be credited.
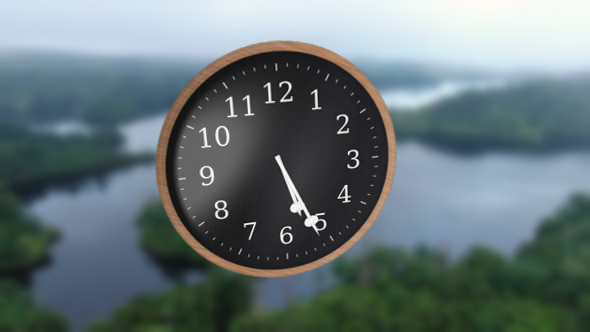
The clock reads 5.26
